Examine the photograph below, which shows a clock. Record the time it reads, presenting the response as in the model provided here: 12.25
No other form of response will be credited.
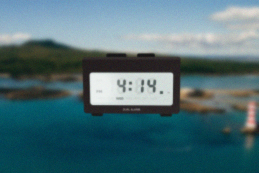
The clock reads 4.14
